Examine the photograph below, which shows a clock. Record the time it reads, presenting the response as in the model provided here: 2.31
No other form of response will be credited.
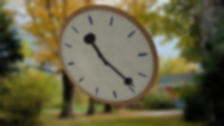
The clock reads 11.24
